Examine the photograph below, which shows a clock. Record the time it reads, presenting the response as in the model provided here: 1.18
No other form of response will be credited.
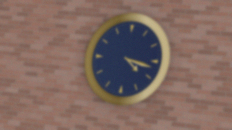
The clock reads 4.17
